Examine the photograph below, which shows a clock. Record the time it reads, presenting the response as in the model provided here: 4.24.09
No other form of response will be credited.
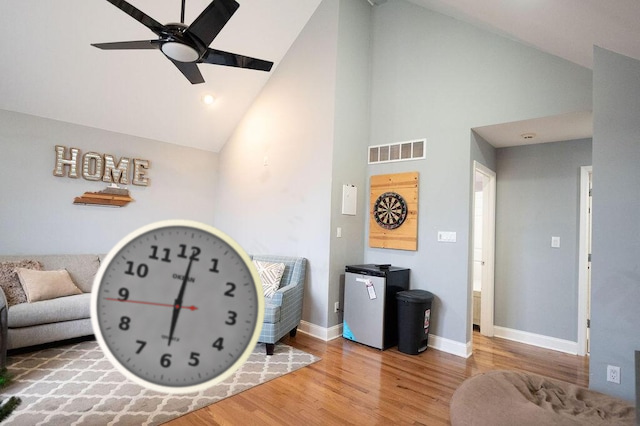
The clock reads 6.00.44
